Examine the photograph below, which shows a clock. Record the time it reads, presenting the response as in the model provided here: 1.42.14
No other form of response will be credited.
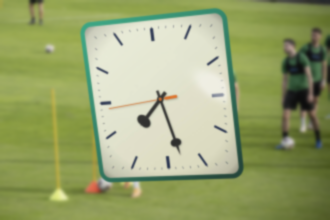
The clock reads 7.27.44
